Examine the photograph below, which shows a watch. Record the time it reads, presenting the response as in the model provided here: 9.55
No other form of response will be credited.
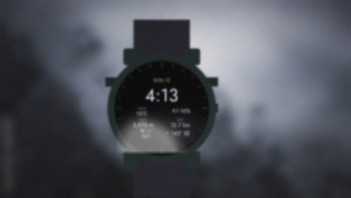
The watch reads 4.13
